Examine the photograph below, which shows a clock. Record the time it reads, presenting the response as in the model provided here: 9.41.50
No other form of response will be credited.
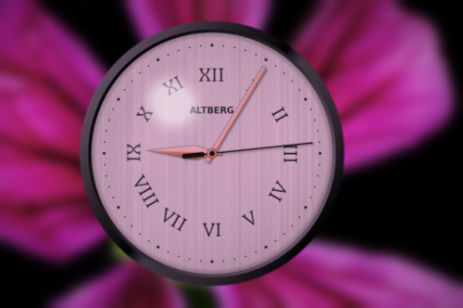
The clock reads 9.05.14
